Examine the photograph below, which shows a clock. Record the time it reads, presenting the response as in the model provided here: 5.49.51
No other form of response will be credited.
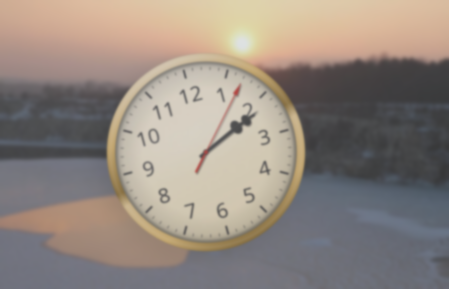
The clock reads 2.11.07
